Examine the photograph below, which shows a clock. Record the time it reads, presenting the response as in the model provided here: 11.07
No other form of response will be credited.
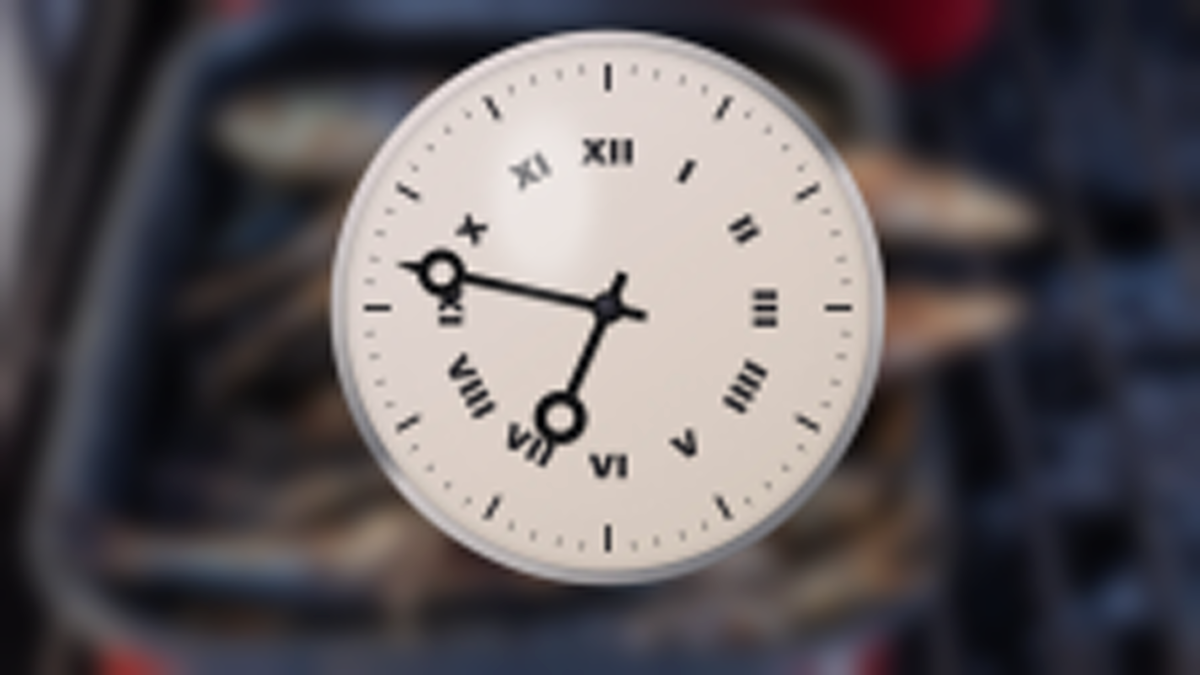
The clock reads 6.47
